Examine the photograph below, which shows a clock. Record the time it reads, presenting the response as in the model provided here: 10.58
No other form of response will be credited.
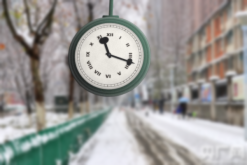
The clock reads 11.18
